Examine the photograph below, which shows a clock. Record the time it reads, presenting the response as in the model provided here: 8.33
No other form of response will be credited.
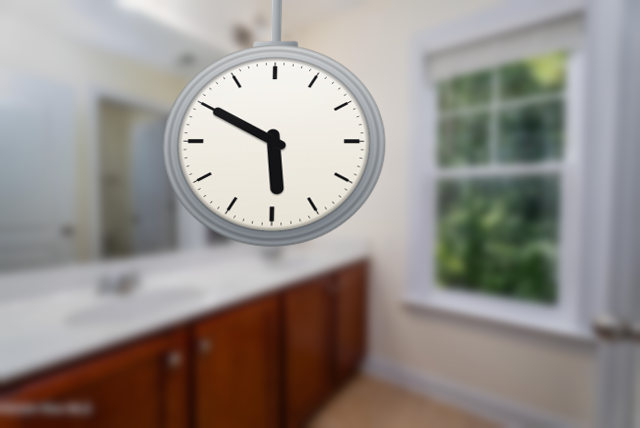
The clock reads 5.50
